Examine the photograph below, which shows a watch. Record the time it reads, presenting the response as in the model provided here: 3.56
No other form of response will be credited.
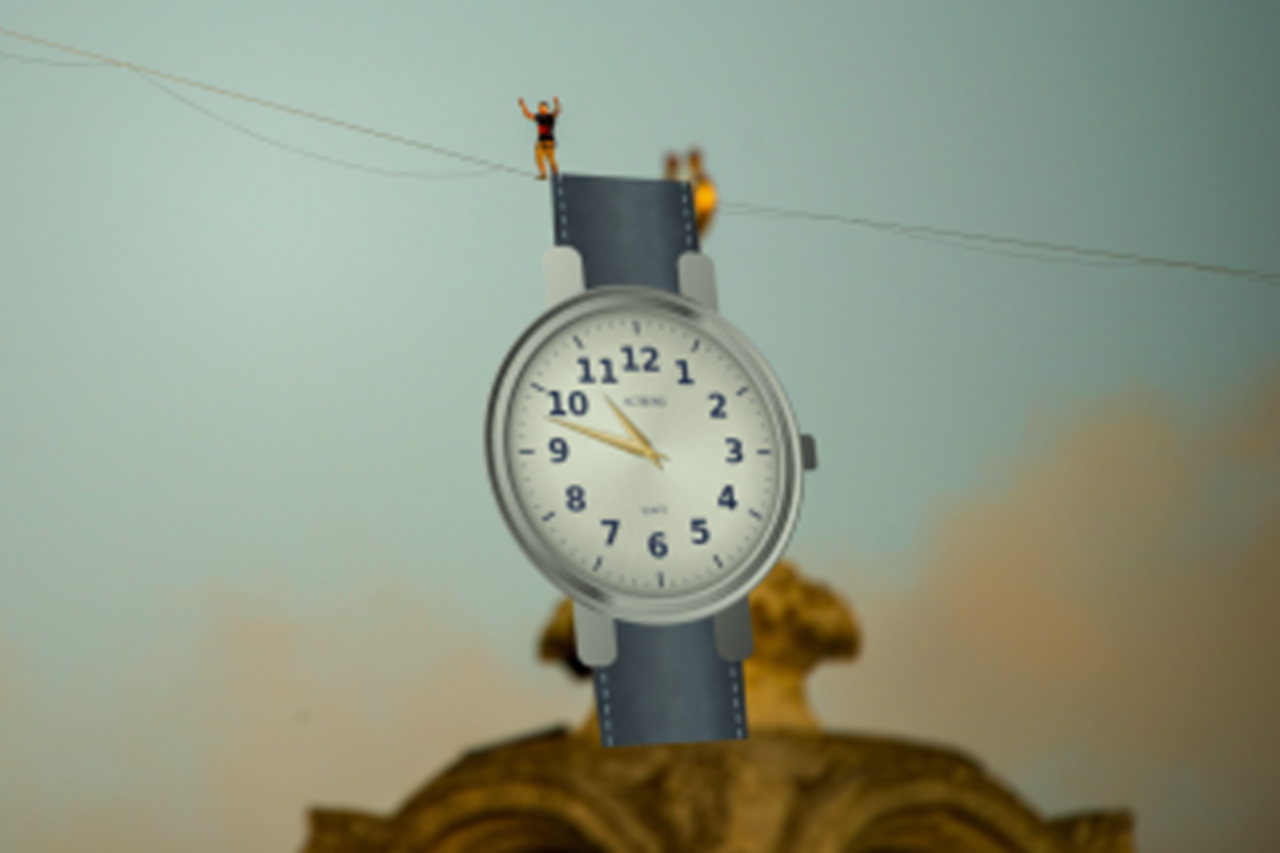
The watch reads 10.48
